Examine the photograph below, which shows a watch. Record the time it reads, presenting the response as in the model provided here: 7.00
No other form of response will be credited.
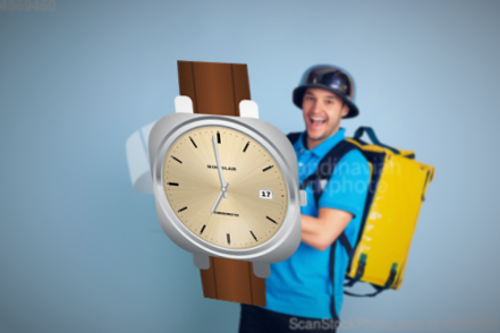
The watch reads 6.59
